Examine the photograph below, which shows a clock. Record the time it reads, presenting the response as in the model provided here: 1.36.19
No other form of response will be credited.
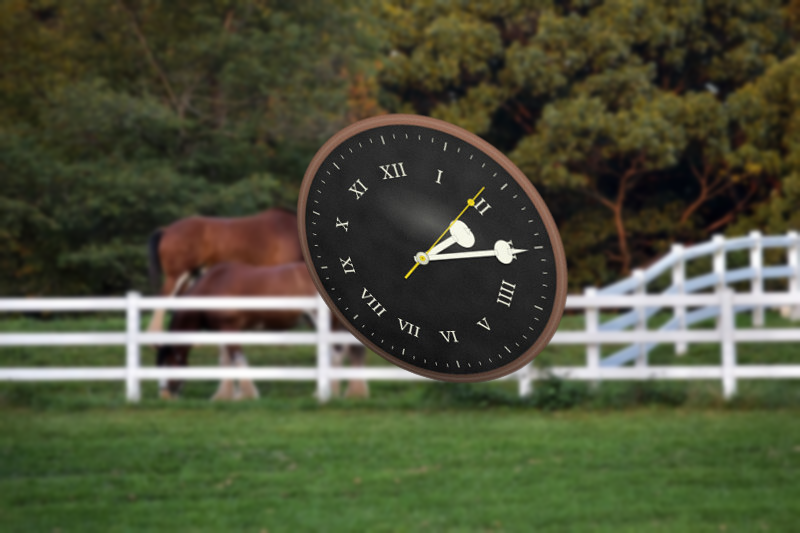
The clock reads 2.15.09
